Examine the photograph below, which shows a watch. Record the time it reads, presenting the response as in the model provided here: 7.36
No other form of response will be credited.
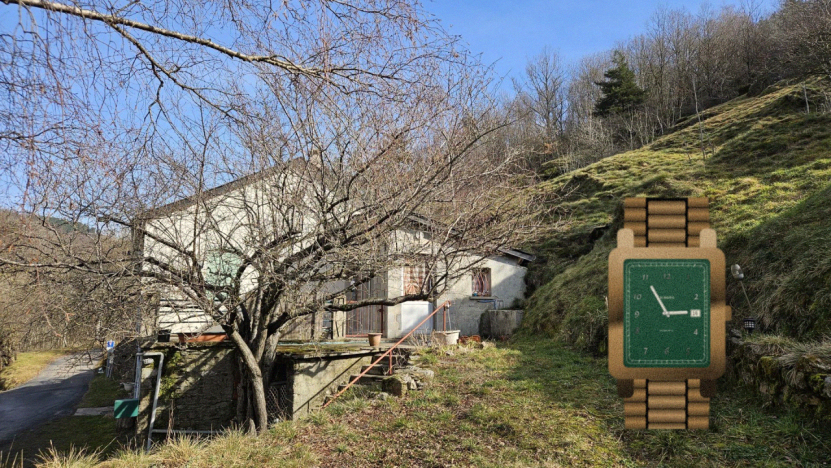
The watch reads 2.55
